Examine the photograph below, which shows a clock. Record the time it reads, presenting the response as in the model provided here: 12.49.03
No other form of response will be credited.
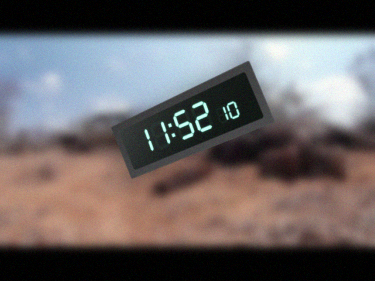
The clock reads 11.52.10
